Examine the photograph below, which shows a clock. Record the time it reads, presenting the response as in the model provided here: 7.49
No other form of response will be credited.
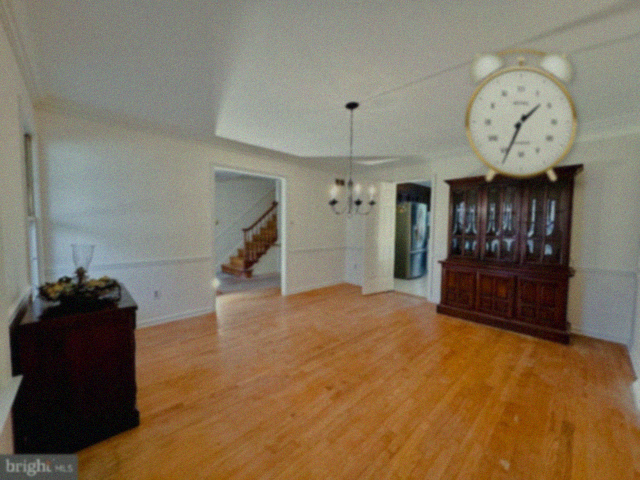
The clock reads 1.34
